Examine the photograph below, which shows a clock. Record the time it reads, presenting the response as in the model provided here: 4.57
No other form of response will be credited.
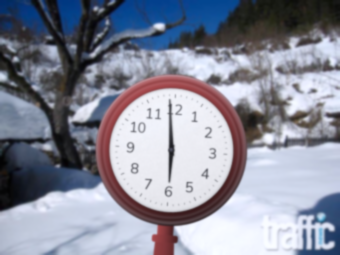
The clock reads 5.59
